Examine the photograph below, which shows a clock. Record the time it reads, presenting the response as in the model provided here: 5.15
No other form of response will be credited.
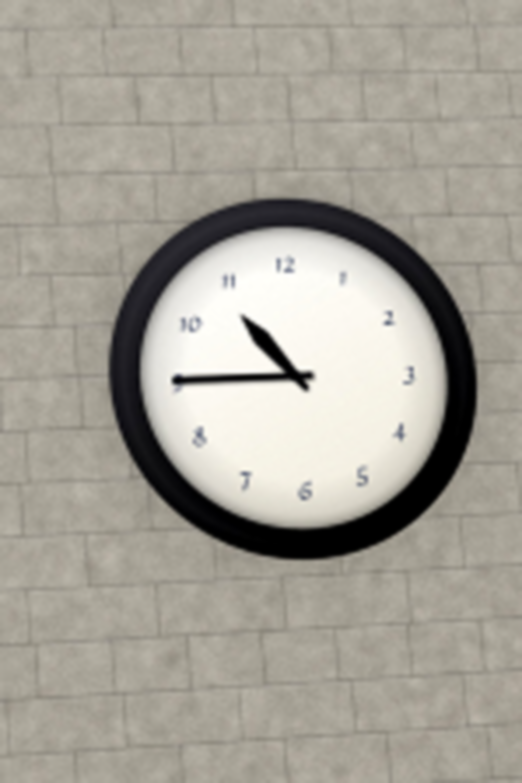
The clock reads 10.45
